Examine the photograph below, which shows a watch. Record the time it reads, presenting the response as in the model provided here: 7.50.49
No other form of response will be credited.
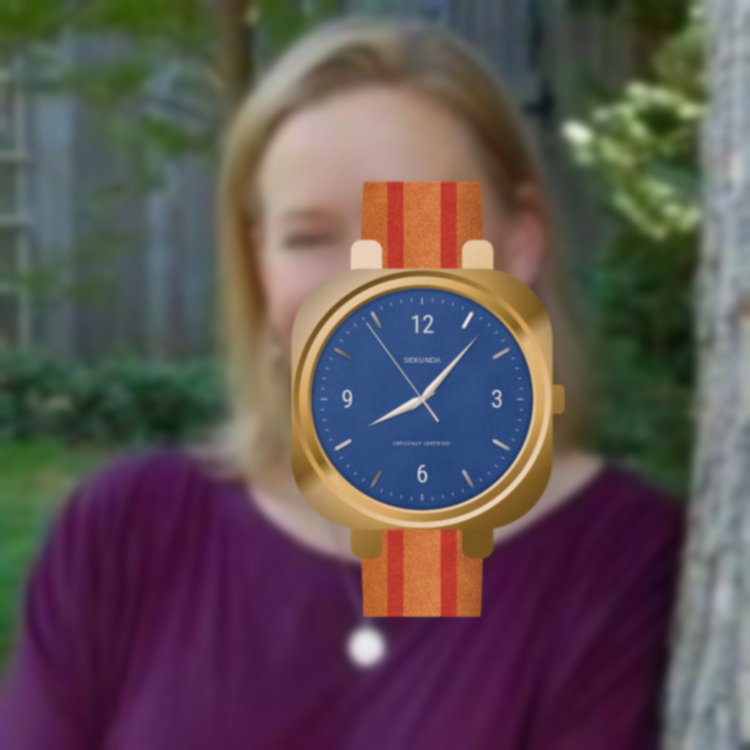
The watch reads 8.06.54
